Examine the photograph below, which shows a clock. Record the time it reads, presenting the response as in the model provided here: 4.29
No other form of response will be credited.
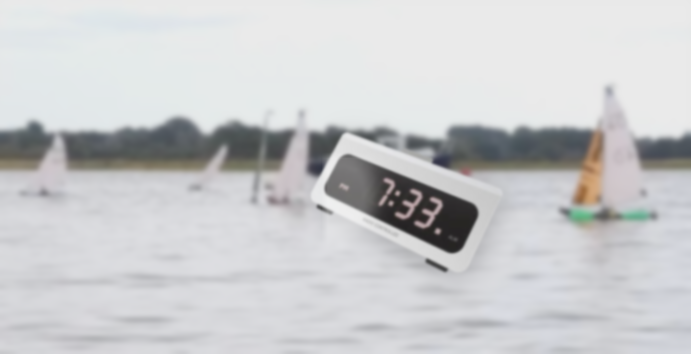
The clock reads 7.33
